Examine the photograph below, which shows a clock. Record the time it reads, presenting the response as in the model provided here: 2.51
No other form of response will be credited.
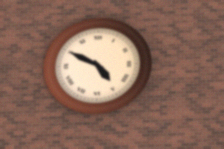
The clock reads 4.50
